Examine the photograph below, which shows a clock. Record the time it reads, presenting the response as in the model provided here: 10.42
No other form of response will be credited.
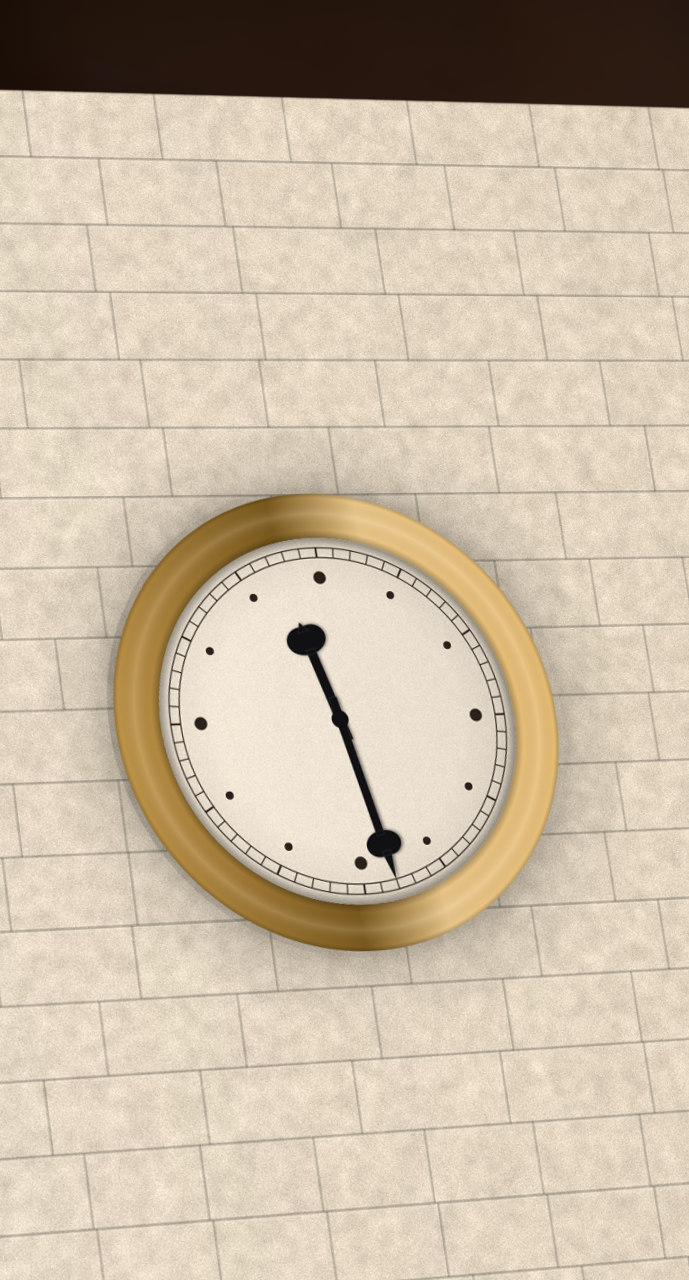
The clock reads 11.28
